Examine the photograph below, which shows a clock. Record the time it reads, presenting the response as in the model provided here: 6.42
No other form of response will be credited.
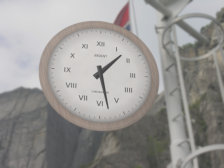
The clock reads 1.28
